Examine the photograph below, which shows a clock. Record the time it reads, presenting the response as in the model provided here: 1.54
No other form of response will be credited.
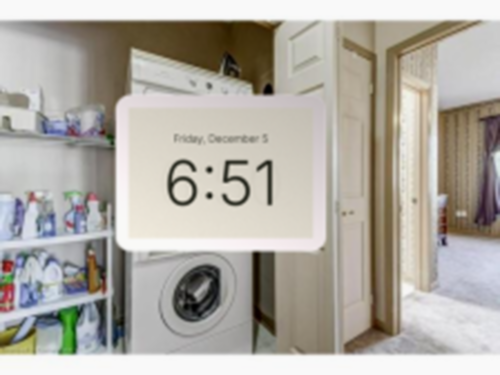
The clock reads 6.51
